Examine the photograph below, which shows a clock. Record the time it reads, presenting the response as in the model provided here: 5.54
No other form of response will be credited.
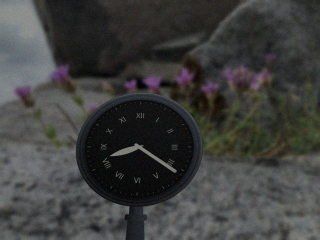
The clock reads 8.21
